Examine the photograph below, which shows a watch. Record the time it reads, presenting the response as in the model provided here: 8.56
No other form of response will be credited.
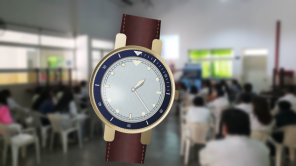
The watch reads 1.23
